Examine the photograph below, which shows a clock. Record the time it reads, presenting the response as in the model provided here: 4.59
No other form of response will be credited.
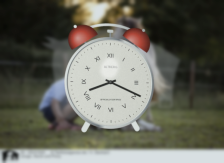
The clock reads 8.19
